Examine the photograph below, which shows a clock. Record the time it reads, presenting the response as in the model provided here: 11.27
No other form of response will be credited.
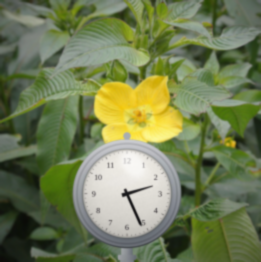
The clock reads 2.26
